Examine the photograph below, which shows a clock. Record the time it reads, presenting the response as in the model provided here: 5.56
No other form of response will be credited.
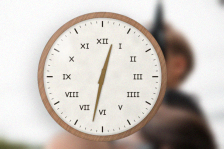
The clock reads 12.32
